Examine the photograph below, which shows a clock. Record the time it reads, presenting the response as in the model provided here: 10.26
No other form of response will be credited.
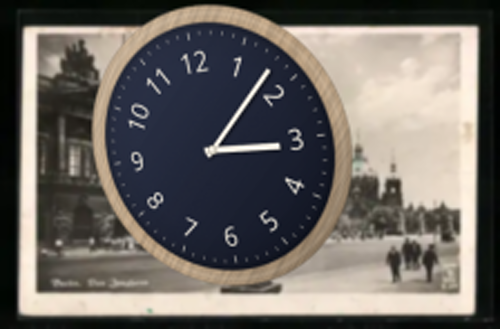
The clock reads 3.08
